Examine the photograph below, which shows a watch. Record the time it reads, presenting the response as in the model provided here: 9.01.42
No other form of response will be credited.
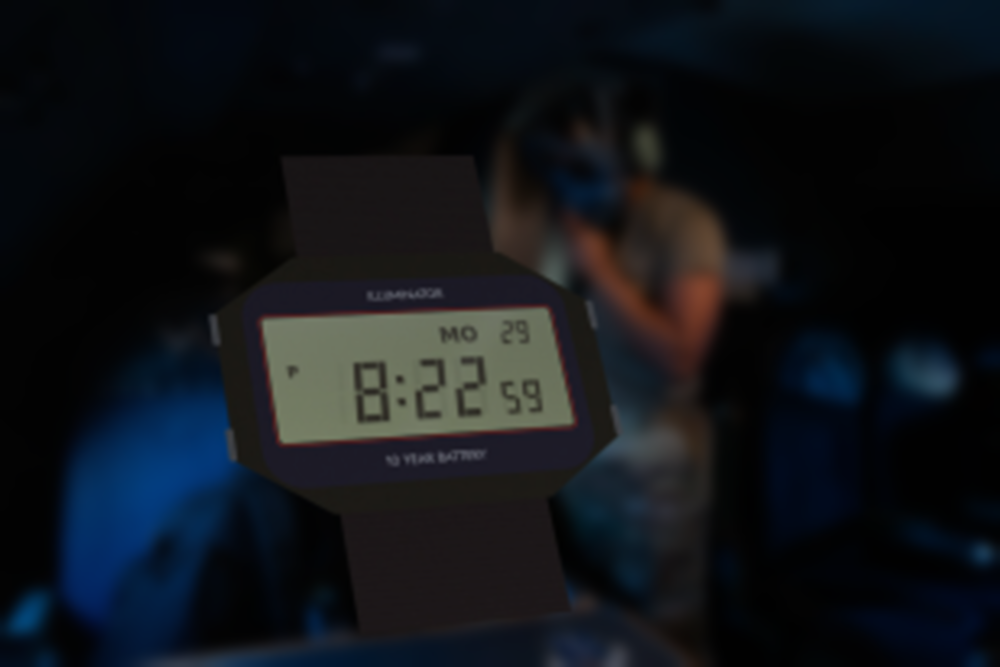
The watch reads 8.22.59
